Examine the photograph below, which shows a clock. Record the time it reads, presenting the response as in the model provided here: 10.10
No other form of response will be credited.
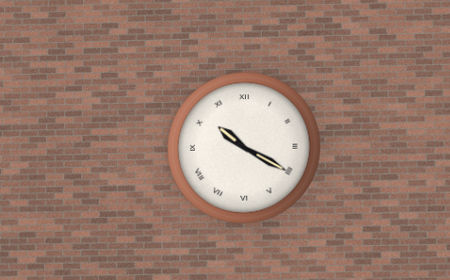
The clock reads 10.20
